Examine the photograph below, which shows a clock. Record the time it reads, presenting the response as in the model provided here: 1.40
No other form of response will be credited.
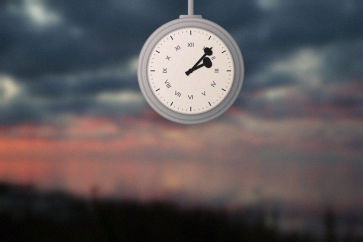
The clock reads 2.07
